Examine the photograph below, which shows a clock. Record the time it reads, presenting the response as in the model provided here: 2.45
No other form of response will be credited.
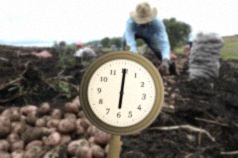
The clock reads 6.00
